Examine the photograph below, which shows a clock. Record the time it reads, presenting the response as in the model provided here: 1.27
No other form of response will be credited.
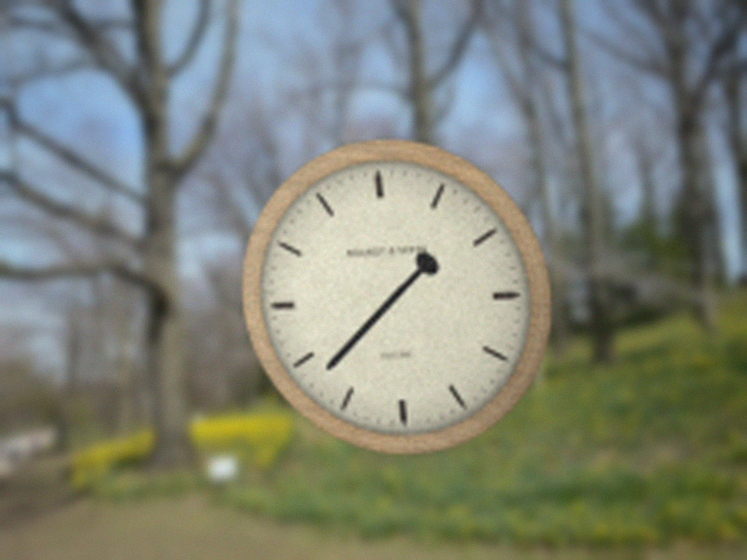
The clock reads 1.38
